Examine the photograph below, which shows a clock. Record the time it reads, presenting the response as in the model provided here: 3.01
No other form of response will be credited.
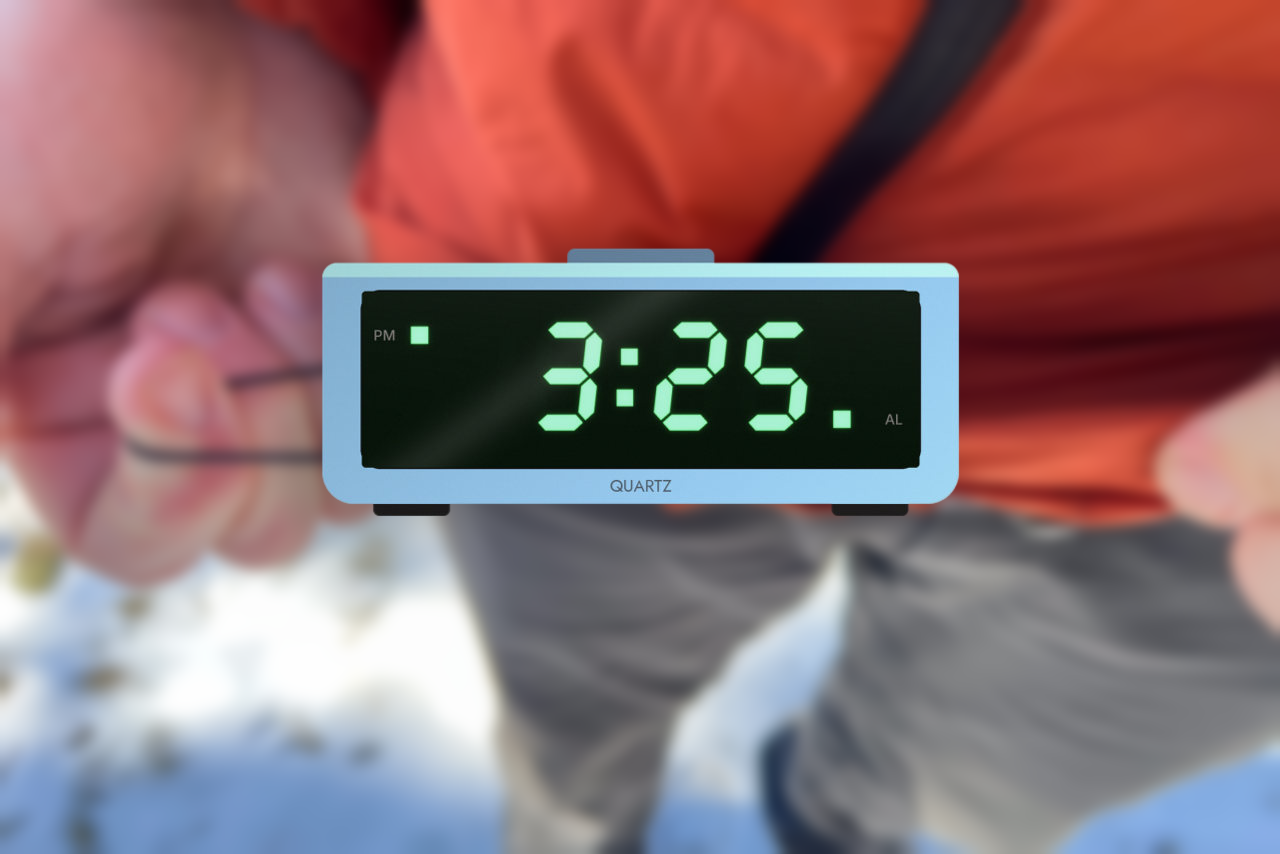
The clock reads 3.25
